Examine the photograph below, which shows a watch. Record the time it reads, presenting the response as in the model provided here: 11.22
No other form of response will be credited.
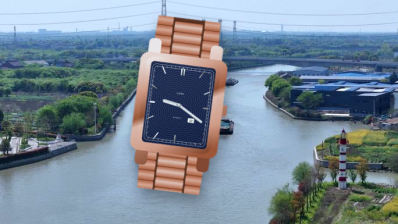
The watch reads 9.20
